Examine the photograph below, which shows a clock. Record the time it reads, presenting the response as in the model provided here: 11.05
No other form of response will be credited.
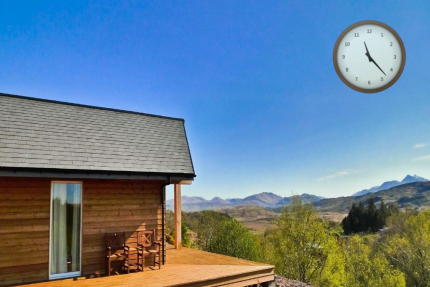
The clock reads 11.23
